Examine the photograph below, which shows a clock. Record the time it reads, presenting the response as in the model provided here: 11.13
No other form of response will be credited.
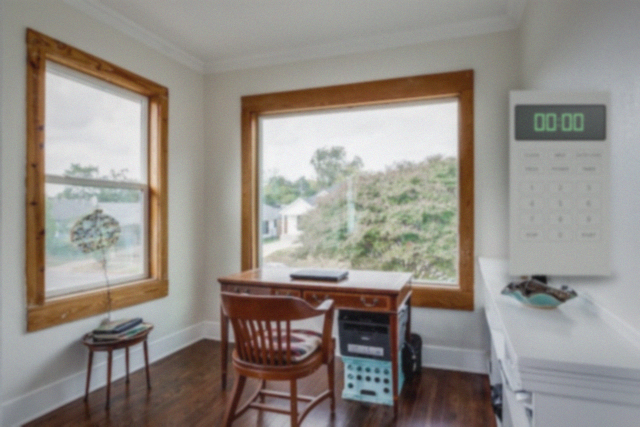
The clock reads 0.00
